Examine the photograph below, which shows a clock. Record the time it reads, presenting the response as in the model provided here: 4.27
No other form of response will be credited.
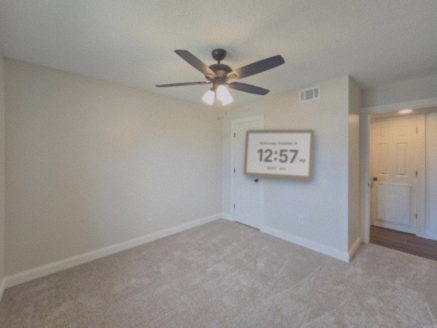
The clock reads 12.57
